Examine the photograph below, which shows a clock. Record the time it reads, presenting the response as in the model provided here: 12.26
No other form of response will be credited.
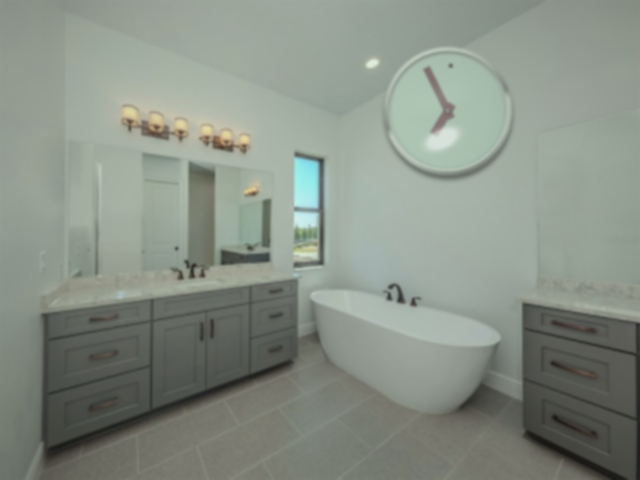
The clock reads 6.55
